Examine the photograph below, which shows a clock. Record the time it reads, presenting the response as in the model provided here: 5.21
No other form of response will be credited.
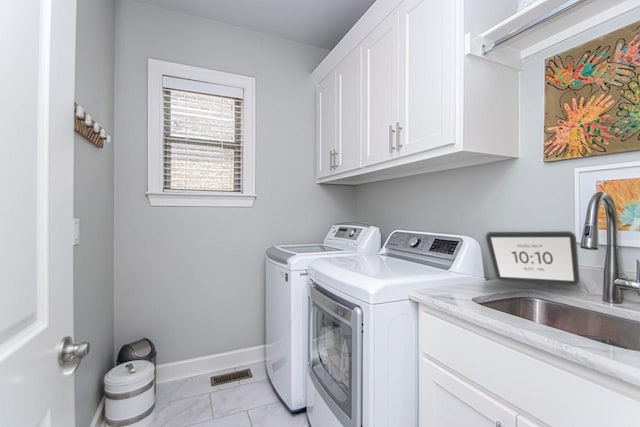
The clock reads 10.10
